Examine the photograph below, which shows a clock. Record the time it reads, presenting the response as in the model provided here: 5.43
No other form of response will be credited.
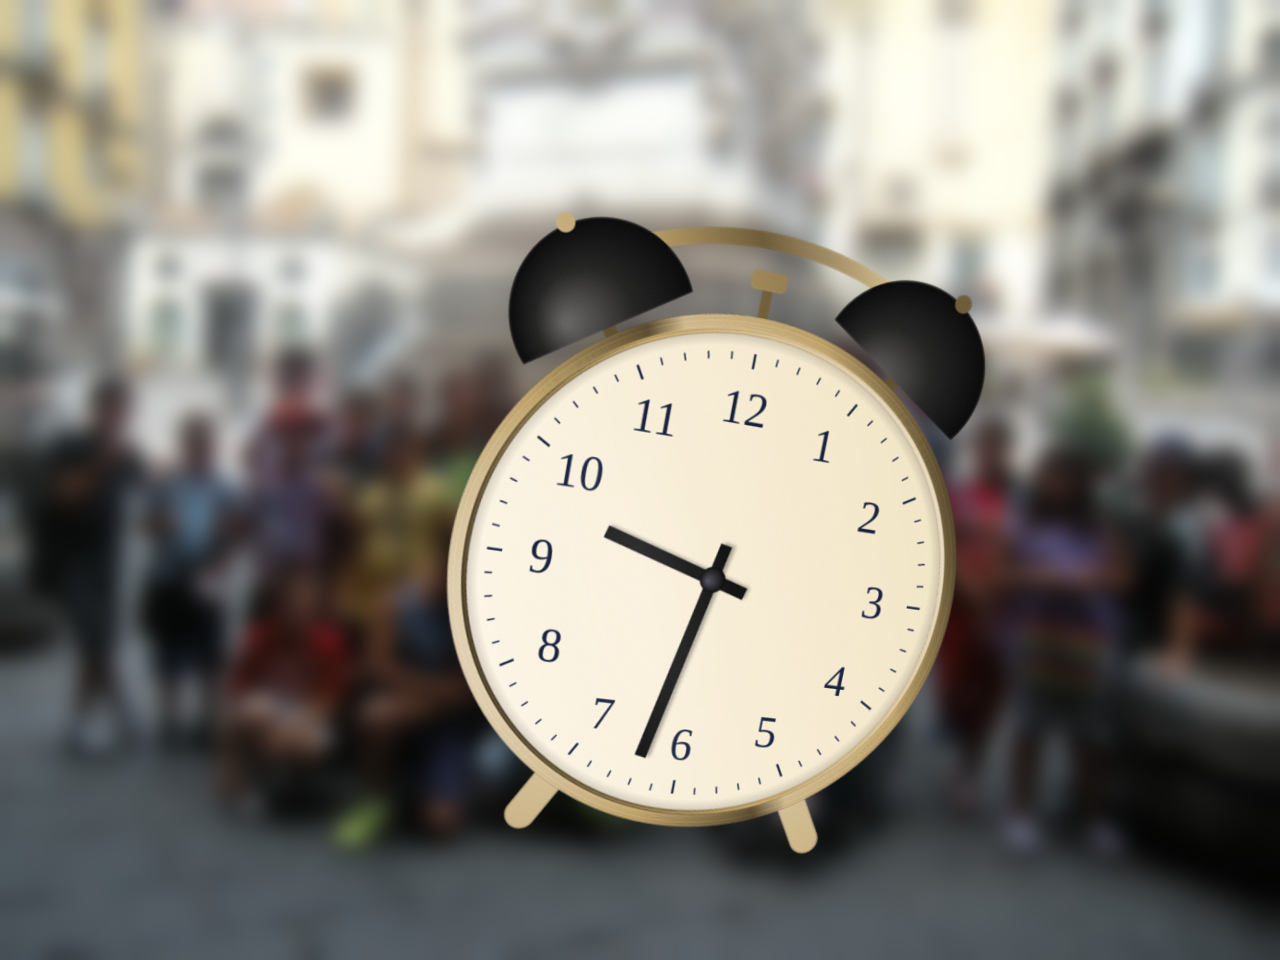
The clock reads 9.32
